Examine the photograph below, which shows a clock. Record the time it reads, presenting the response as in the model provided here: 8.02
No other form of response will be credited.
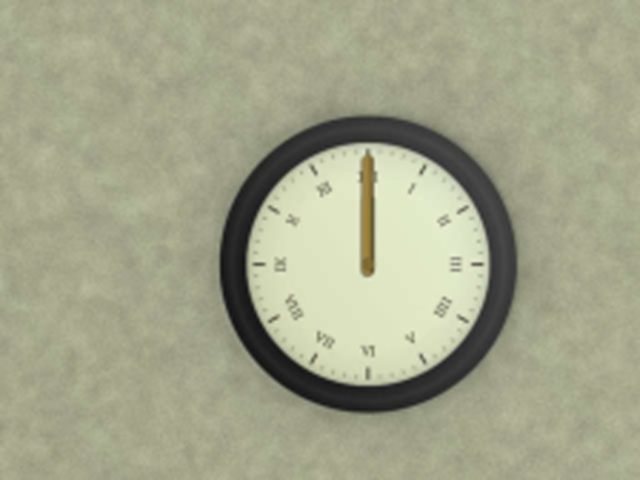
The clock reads 12.00
